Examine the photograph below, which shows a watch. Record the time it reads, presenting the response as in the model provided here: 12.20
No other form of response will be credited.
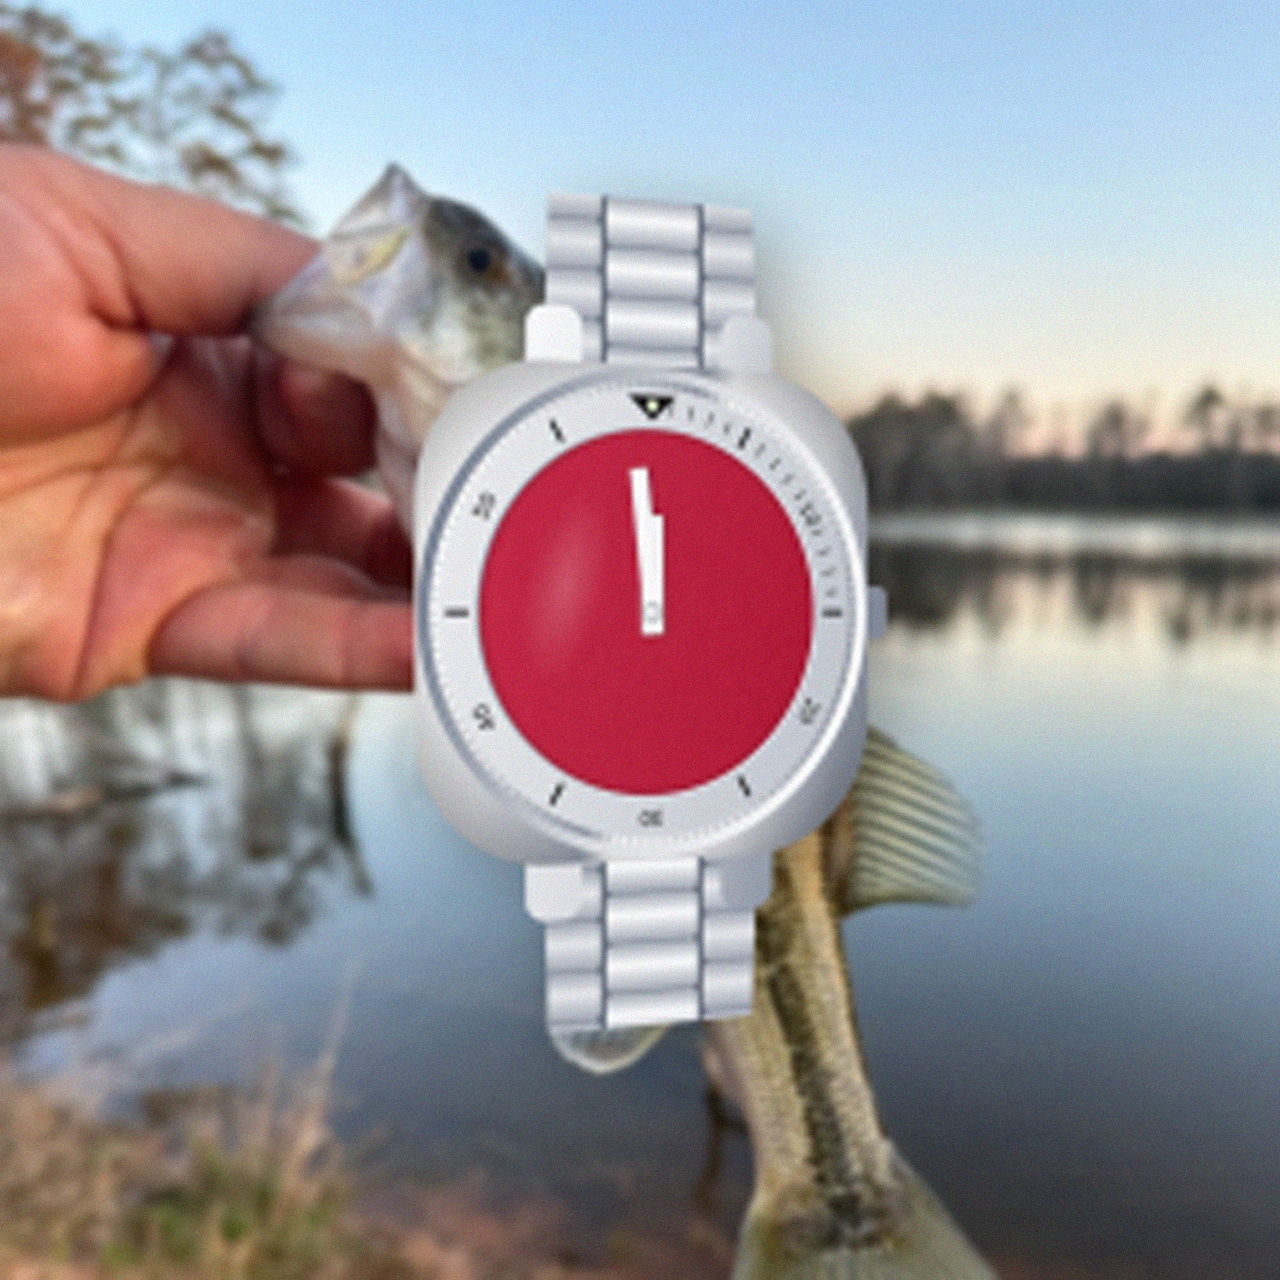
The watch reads 11.59
